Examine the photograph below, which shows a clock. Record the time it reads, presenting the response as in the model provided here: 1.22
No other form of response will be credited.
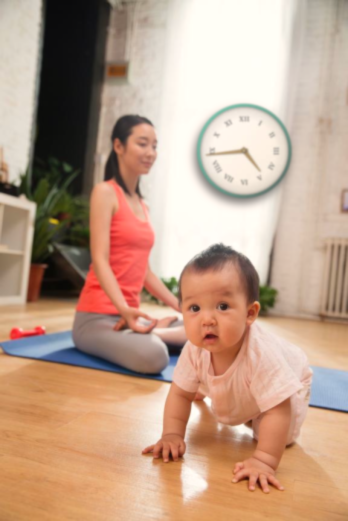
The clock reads 4.44
